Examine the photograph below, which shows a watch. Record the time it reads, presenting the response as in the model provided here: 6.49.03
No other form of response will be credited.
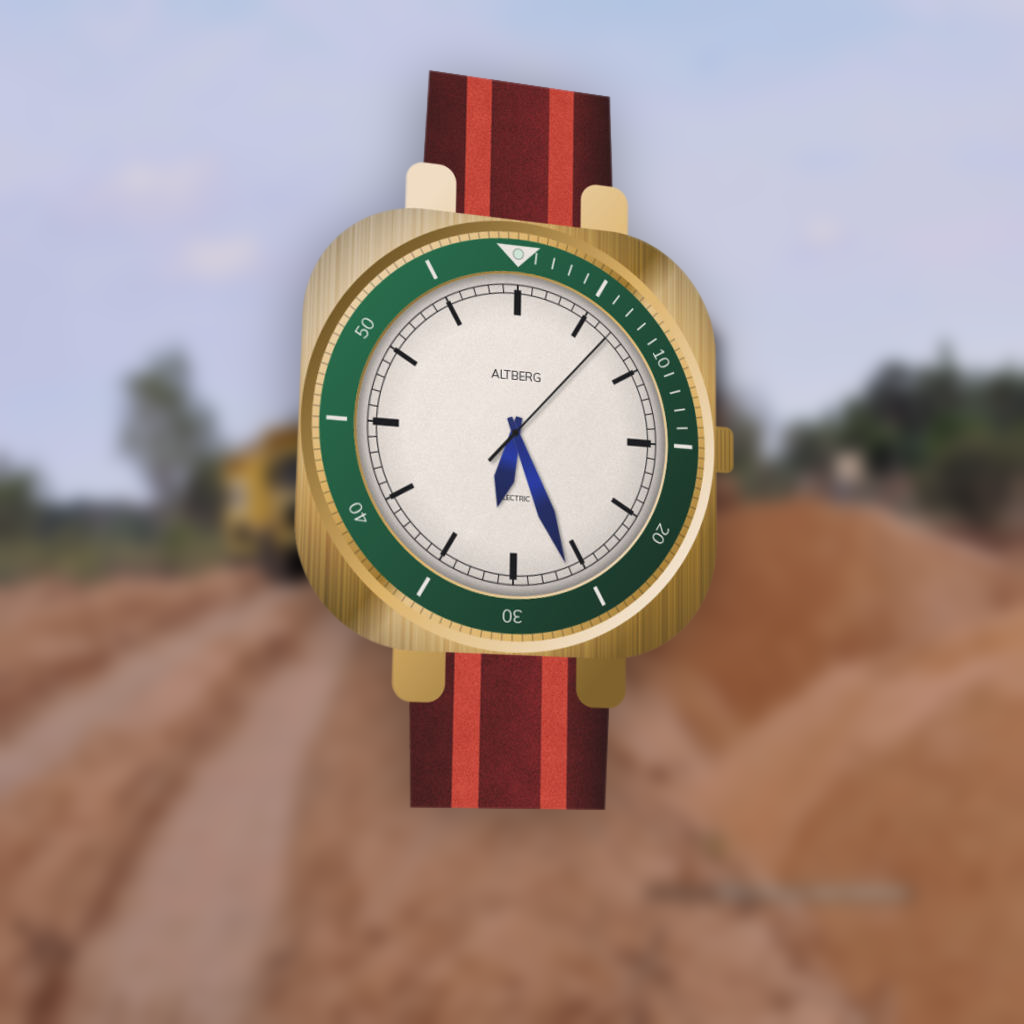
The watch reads 6.26.07
